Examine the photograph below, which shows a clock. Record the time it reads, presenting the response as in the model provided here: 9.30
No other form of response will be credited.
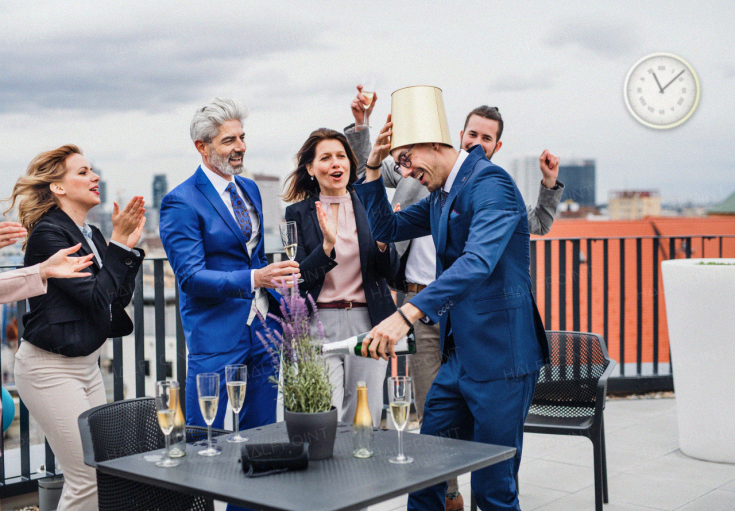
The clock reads 11.08
